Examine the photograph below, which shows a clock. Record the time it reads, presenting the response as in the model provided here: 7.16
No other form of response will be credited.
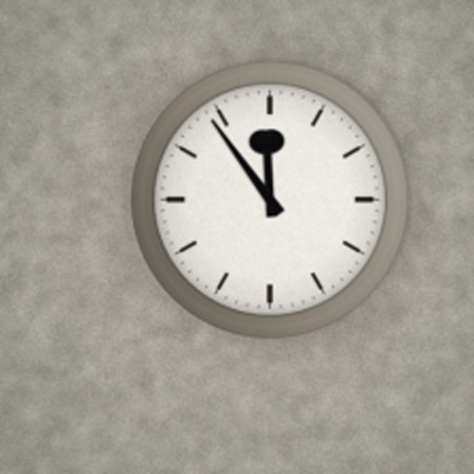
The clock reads 11.54
